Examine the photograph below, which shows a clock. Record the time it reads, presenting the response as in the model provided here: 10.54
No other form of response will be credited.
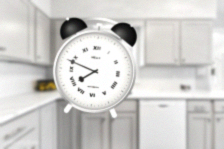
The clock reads 7.48
